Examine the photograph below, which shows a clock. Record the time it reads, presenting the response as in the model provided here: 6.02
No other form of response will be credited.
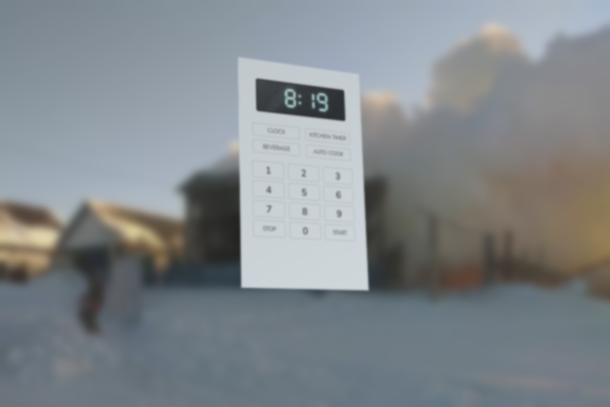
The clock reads 8.19
